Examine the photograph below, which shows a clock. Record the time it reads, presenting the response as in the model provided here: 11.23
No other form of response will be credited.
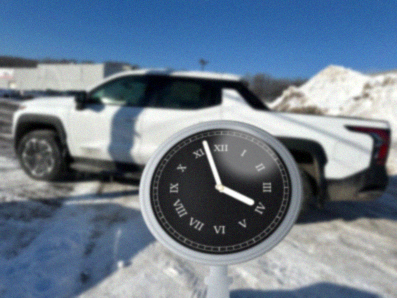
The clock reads 3.57
